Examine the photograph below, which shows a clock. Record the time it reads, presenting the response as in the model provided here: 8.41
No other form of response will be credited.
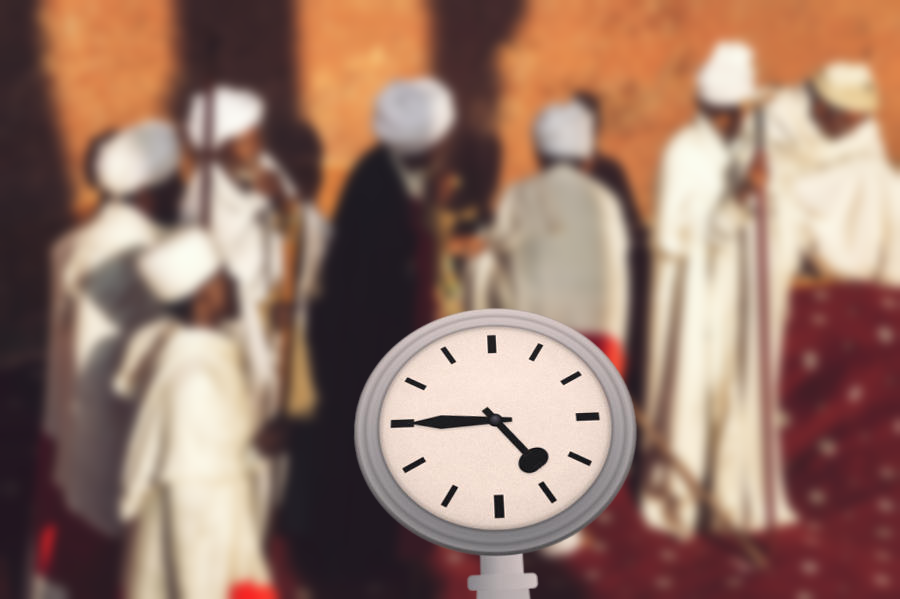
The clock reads 4.45
